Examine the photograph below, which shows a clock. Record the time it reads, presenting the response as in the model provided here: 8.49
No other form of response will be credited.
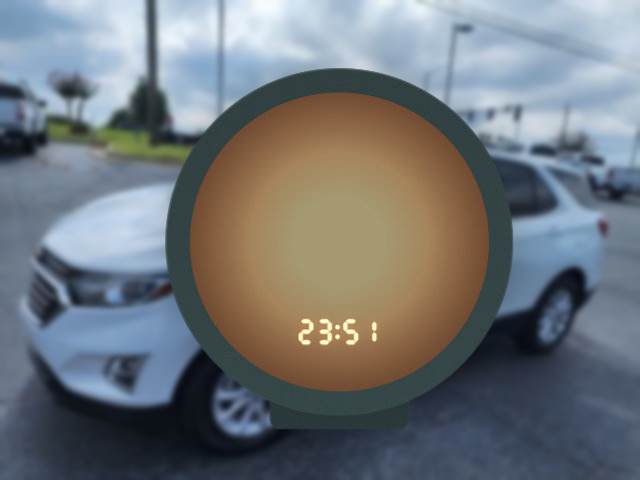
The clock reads 23.51
